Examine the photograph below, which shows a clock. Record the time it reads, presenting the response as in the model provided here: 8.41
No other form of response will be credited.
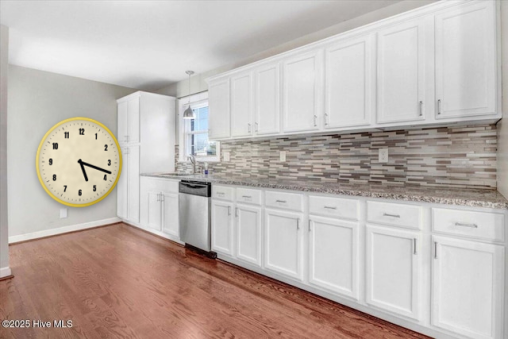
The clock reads 5.18
